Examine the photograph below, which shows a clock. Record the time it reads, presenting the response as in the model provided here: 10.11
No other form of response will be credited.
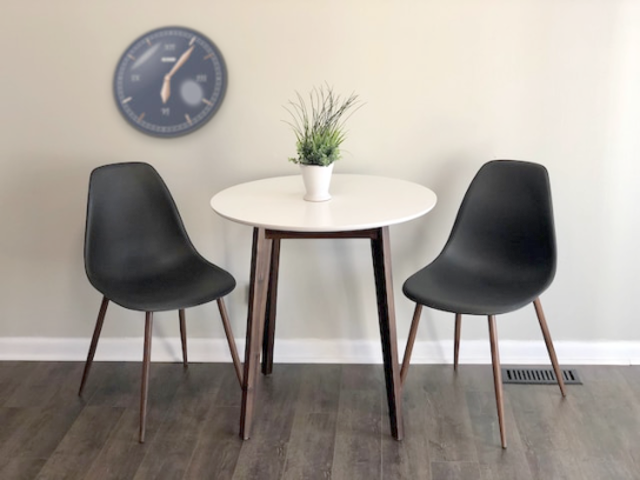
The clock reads 6.06
